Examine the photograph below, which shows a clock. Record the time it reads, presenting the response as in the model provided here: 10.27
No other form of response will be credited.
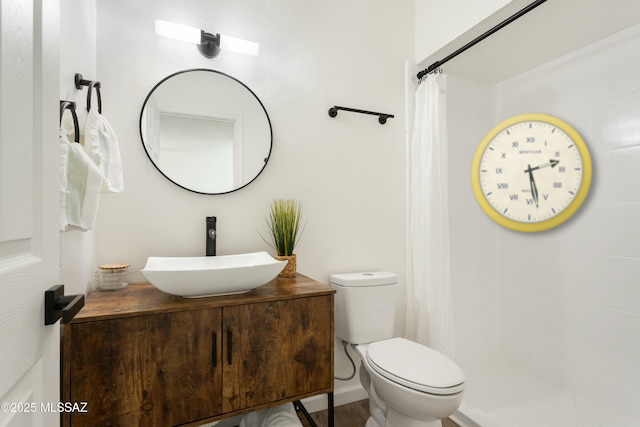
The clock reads 2.28
